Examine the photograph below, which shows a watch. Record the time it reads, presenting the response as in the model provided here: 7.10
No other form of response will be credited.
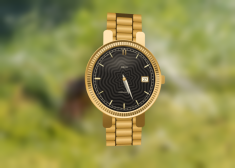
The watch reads 5.26
